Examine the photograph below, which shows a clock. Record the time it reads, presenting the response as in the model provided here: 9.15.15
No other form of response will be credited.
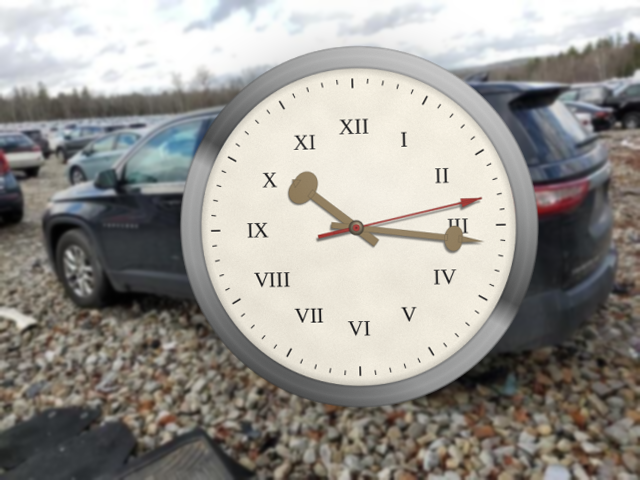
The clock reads 10.16.13
